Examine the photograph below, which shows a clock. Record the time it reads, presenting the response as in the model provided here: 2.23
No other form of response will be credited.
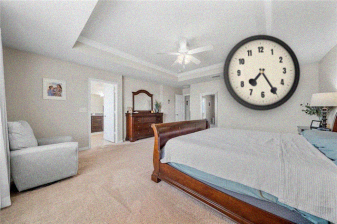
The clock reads 7.25
